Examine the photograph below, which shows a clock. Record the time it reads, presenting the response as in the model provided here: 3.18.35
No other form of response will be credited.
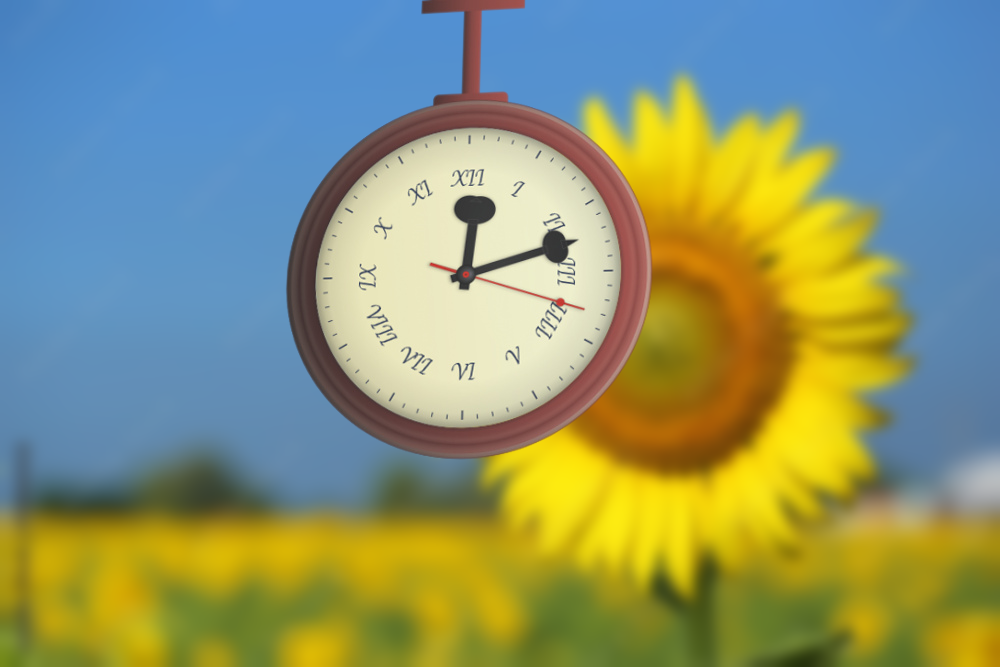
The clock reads 12.12.18
